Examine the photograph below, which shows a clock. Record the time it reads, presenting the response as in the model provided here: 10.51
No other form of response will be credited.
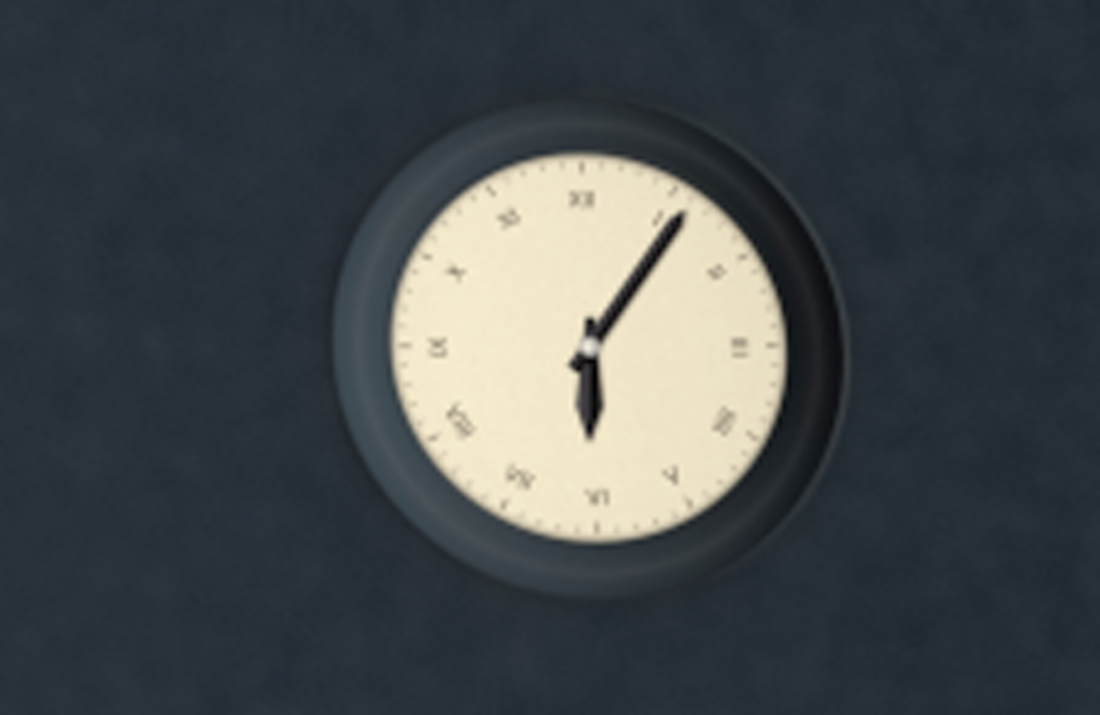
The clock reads 6.06
